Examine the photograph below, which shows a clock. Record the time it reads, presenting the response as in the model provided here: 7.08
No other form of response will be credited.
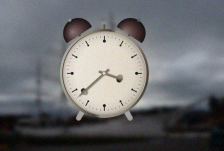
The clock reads 3.38
